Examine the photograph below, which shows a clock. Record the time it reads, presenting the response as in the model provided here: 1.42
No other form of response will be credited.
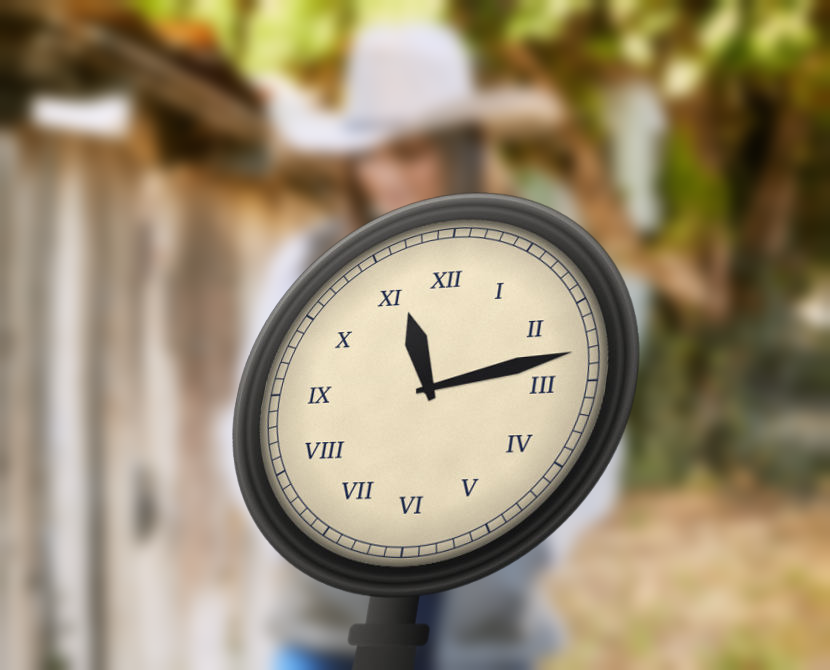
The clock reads 11.13
